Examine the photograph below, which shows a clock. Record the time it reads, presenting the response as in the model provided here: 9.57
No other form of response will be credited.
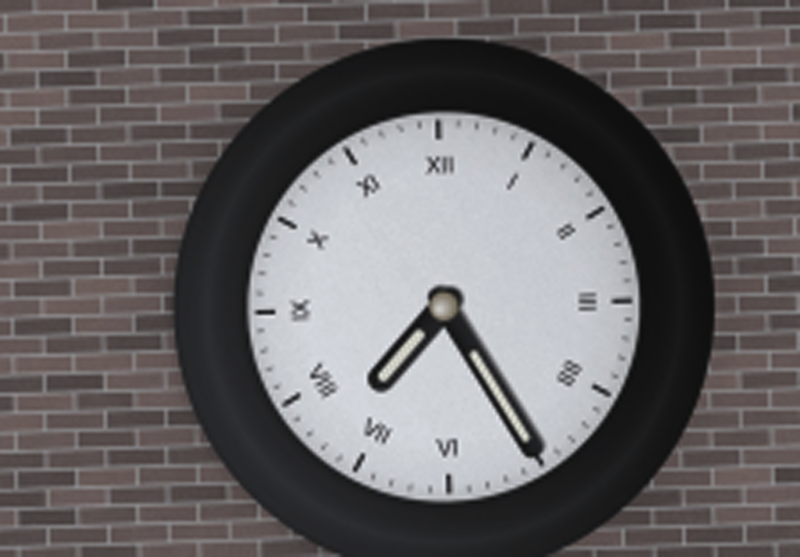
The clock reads 7.25
